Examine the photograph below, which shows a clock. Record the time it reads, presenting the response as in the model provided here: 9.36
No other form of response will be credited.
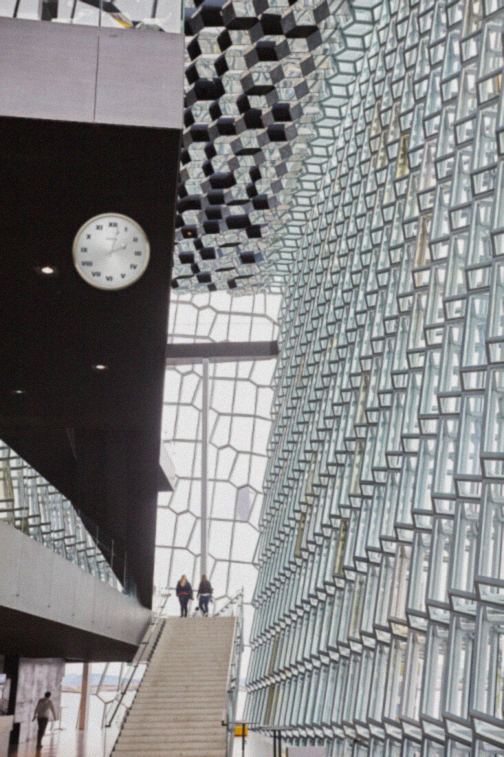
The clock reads 2.02
